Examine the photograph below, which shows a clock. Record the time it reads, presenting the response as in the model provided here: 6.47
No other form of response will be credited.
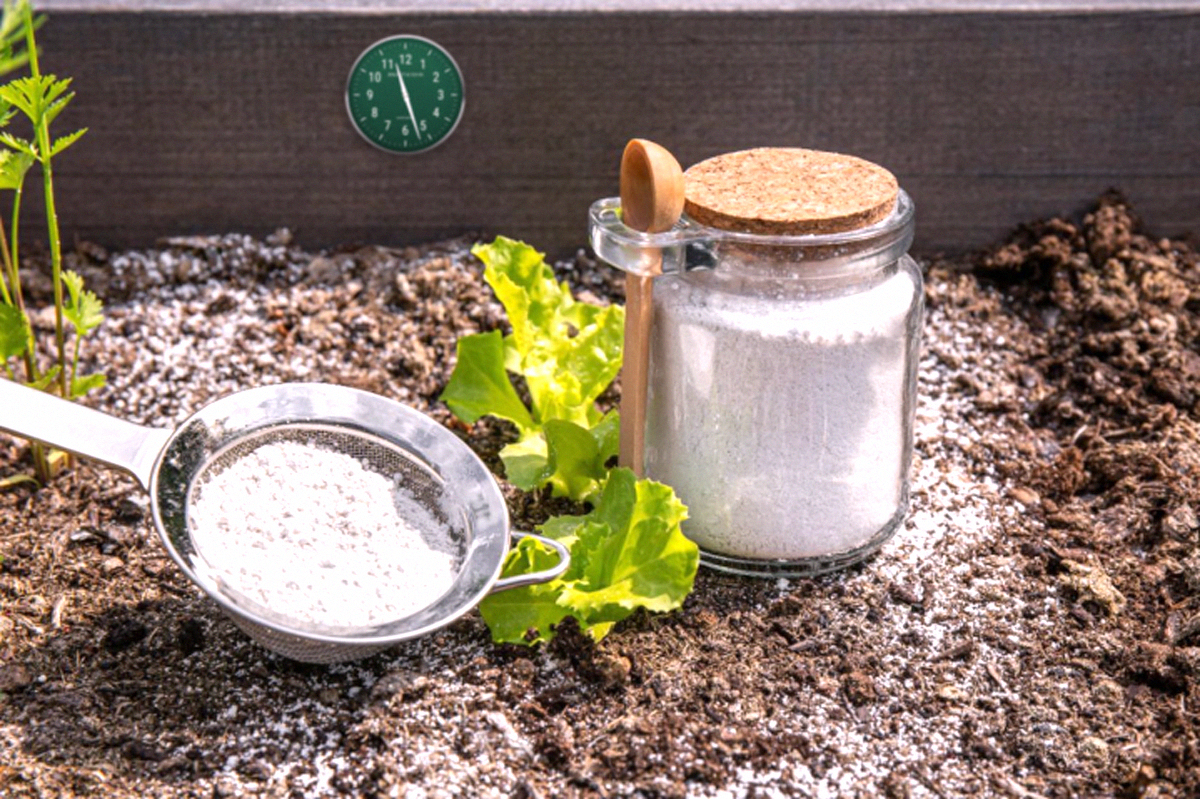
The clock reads 11.27
